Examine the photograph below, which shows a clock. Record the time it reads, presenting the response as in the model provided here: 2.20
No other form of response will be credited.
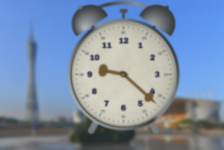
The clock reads 9.22
